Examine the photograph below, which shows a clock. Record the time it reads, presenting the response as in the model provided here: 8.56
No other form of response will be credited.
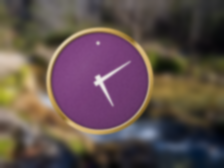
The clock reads 5.10
